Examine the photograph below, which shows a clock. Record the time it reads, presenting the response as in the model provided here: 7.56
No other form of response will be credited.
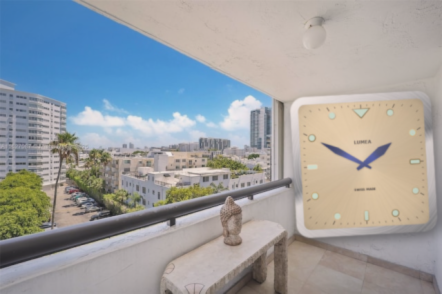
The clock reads 1.50
